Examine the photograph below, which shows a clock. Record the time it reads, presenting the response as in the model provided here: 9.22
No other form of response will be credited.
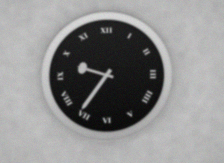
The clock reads 9.36
